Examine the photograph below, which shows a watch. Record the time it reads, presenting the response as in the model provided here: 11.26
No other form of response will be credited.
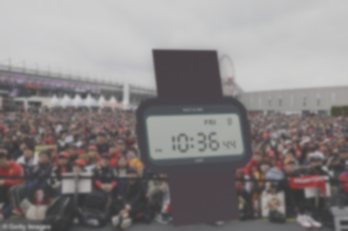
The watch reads 10.36
